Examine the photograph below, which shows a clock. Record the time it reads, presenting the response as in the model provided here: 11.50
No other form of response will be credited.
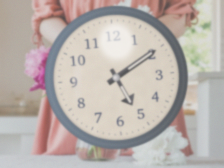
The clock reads 5.10
